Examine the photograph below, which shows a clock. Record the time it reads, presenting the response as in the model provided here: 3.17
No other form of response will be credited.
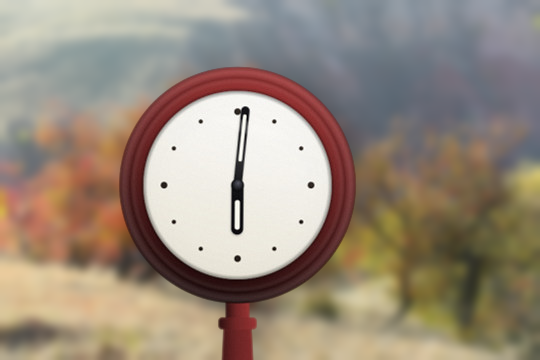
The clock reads 6.01
